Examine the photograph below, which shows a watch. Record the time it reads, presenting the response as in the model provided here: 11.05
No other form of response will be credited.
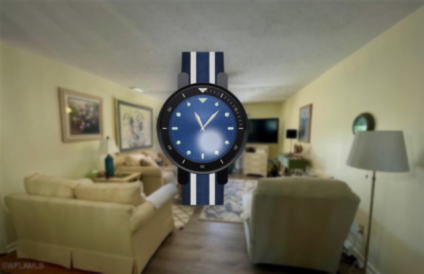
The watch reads 11.07
